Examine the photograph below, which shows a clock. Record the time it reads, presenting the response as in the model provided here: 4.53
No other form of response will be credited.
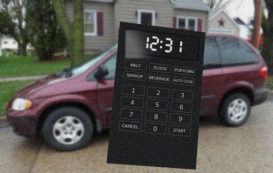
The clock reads 12.31
